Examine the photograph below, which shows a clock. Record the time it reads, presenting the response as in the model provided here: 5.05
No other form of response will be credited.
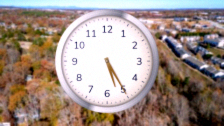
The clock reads 5.25
